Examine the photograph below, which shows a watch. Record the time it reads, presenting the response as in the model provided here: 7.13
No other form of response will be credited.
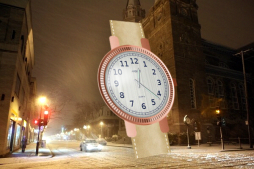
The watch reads 12.22
